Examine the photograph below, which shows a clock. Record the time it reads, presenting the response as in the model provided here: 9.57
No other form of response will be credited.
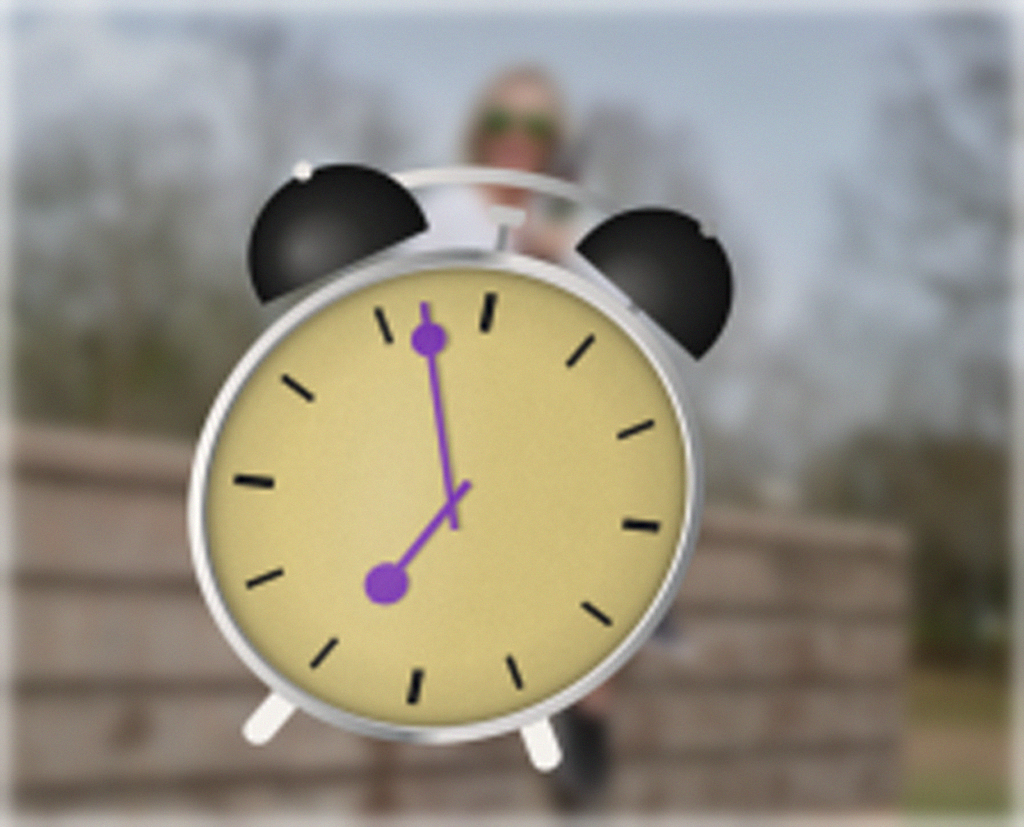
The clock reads 6.57
